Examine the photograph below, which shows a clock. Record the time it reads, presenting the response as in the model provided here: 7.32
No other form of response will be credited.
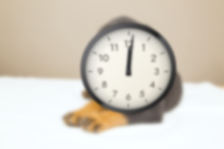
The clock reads 12.01
